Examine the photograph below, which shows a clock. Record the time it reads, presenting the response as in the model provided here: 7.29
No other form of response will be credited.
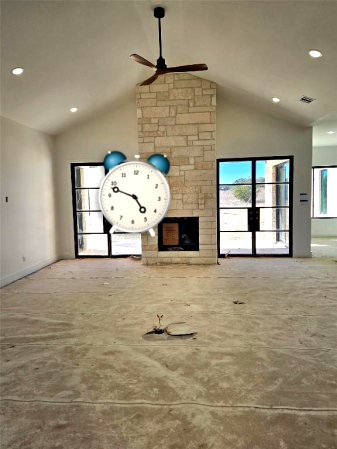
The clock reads 4.48
